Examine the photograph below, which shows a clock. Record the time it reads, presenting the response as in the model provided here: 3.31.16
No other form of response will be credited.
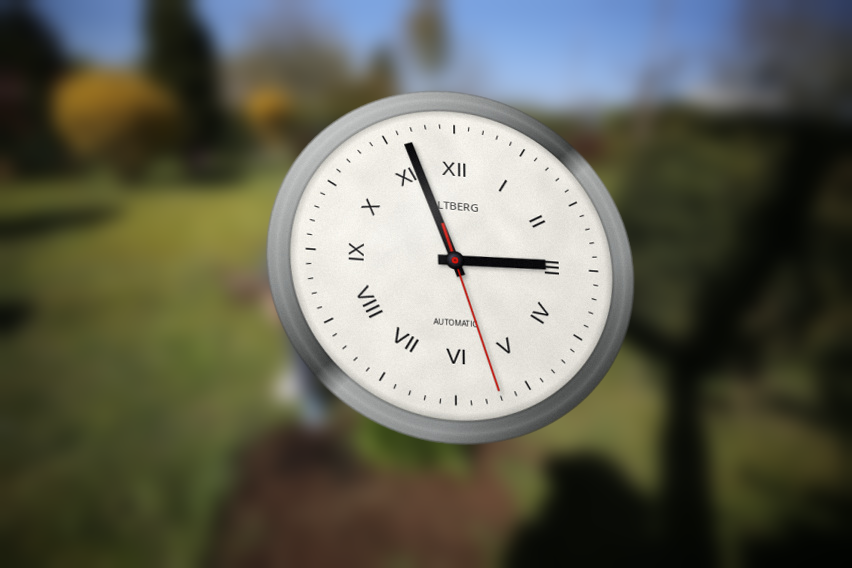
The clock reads 2.56.27
